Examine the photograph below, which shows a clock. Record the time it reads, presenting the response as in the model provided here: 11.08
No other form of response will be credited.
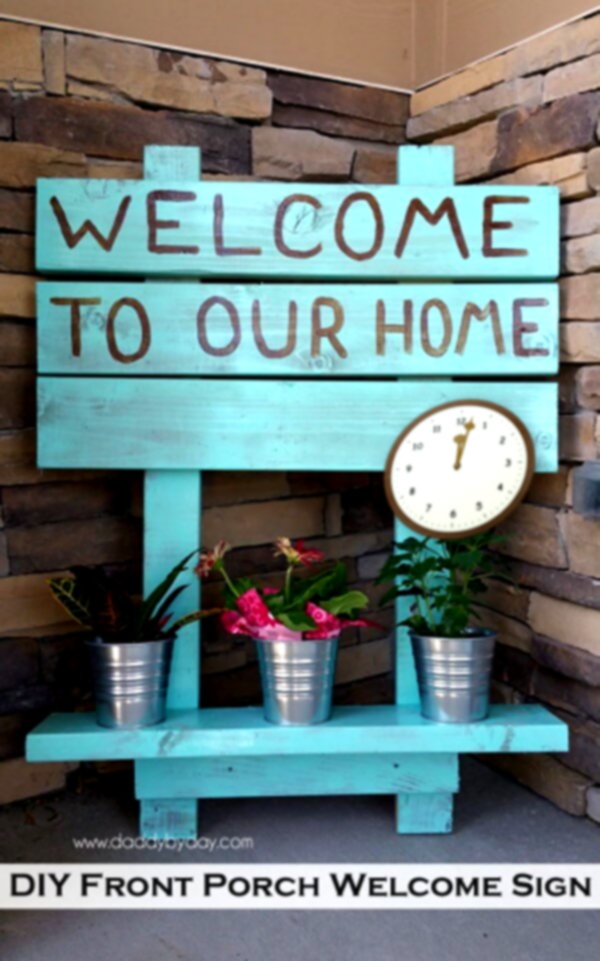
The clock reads 12.02
